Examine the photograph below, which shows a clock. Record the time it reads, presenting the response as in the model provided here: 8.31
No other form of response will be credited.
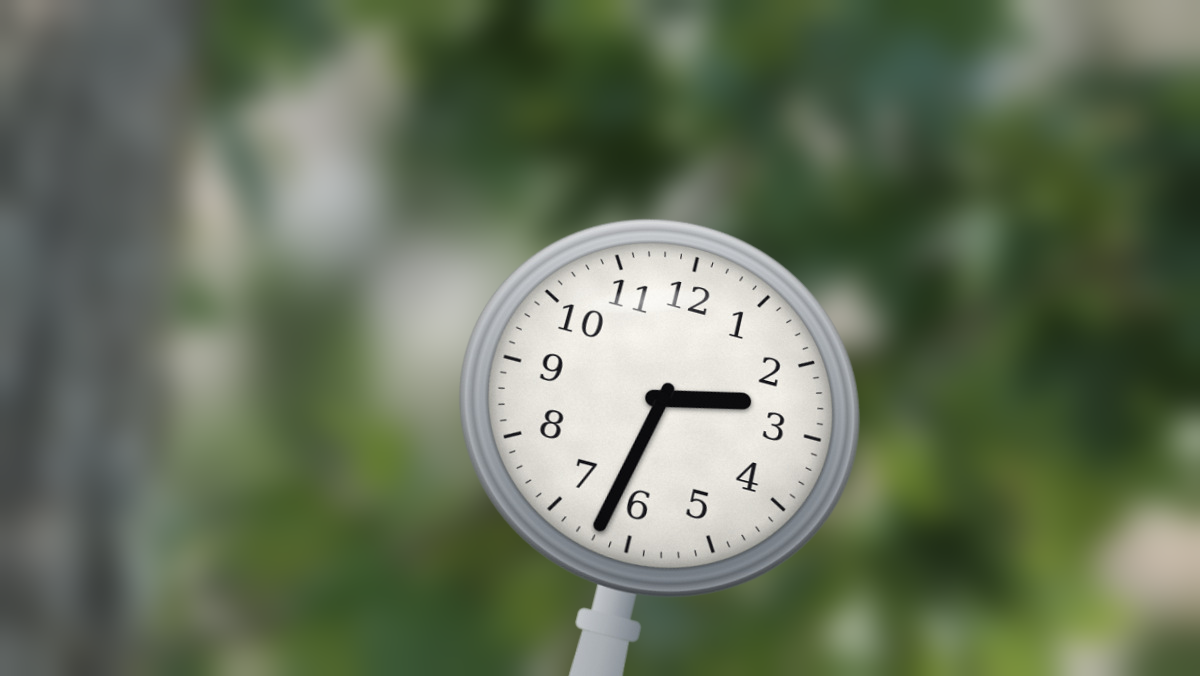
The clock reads 2.32
